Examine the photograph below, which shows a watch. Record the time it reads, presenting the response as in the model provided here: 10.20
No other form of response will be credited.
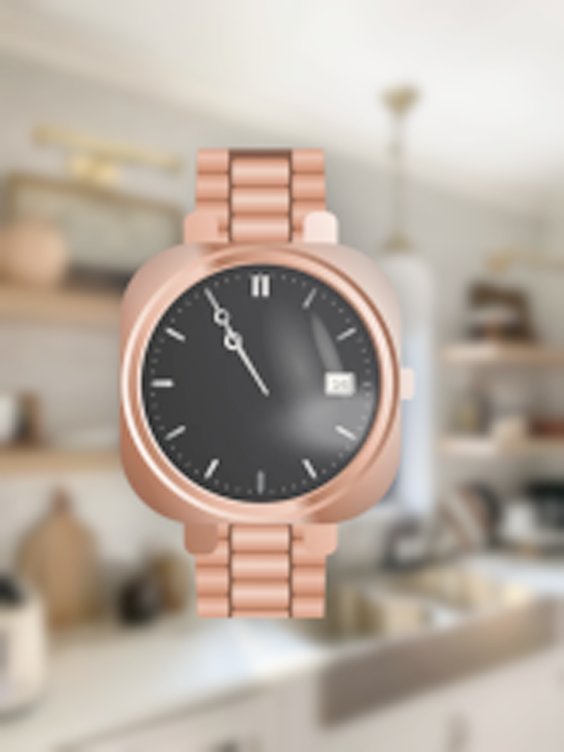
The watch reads 10.55
